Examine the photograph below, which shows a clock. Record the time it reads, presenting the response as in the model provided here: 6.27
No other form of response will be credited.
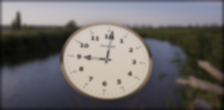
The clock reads 9.01
